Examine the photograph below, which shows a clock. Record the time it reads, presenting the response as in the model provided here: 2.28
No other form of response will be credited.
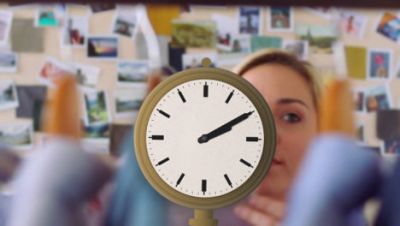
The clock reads 2.10
